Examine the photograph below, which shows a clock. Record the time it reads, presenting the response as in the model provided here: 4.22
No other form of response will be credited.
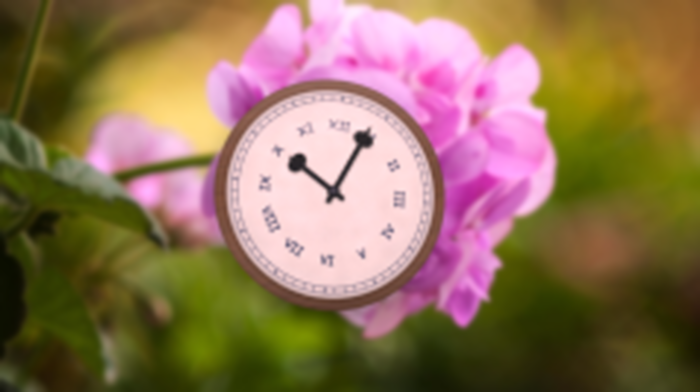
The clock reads 10.04
